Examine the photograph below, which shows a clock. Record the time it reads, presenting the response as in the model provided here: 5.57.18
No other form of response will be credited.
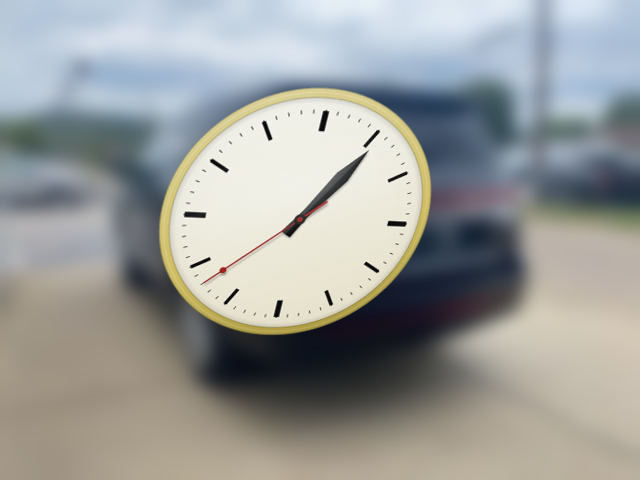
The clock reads 1.05.38
